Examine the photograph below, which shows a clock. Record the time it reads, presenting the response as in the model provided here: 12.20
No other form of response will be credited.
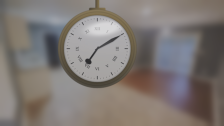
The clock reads 7.10
